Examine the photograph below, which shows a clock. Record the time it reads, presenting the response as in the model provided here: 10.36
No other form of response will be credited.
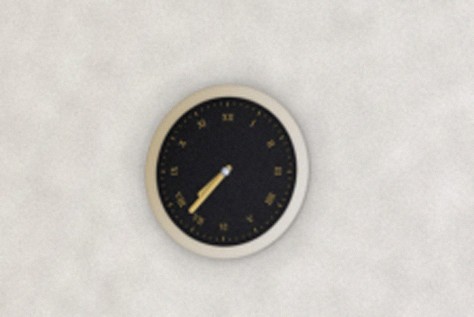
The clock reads 7.37
